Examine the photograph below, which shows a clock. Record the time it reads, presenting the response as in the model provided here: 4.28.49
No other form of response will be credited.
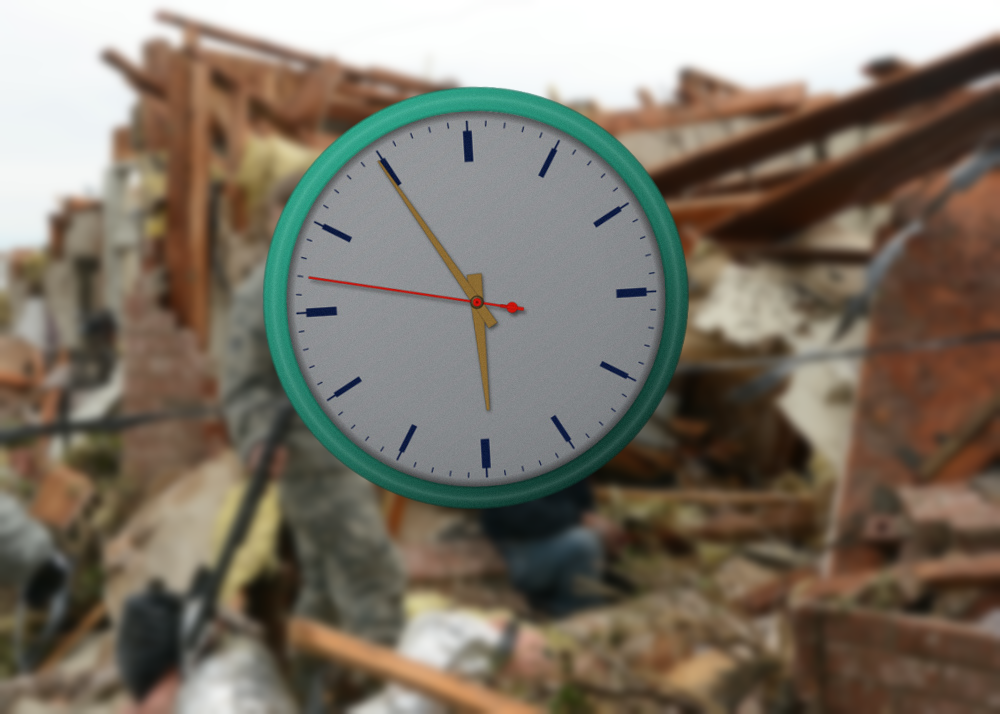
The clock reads 5.54.47
